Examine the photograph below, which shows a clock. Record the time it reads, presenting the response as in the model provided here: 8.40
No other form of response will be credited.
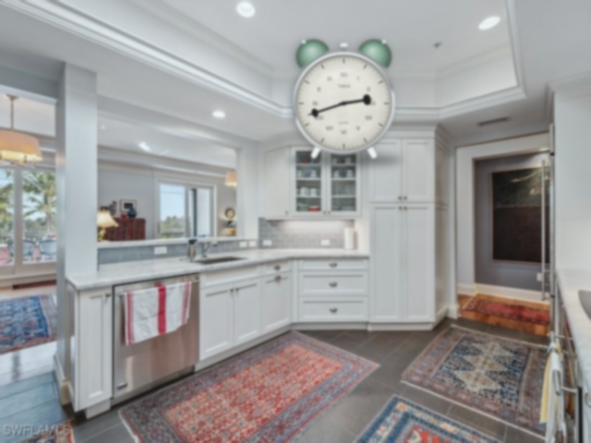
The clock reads 2.42
